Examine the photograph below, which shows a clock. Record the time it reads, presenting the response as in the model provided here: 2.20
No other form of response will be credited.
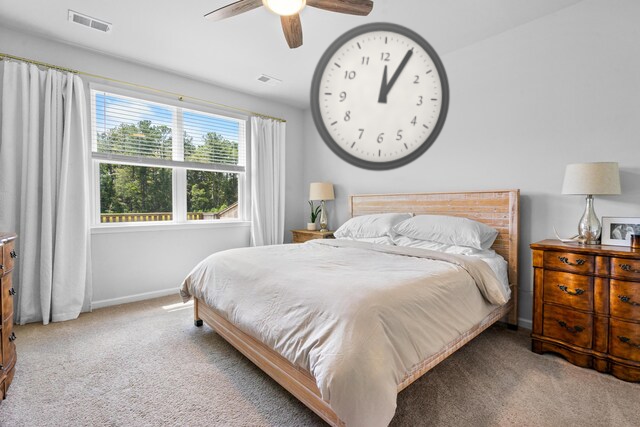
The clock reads 12.05
